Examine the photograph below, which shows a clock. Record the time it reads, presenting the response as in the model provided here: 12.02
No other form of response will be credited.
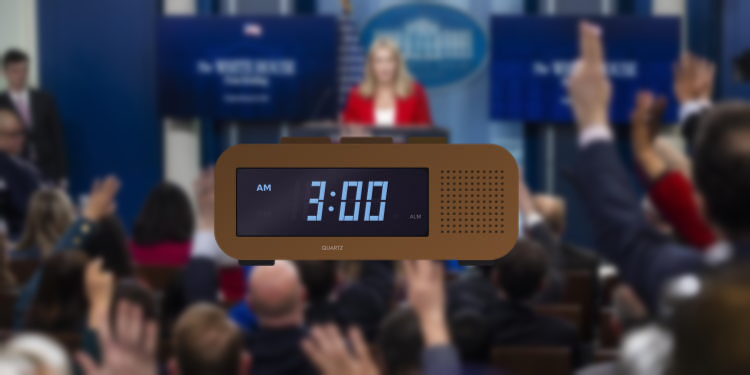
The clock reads 3.00
